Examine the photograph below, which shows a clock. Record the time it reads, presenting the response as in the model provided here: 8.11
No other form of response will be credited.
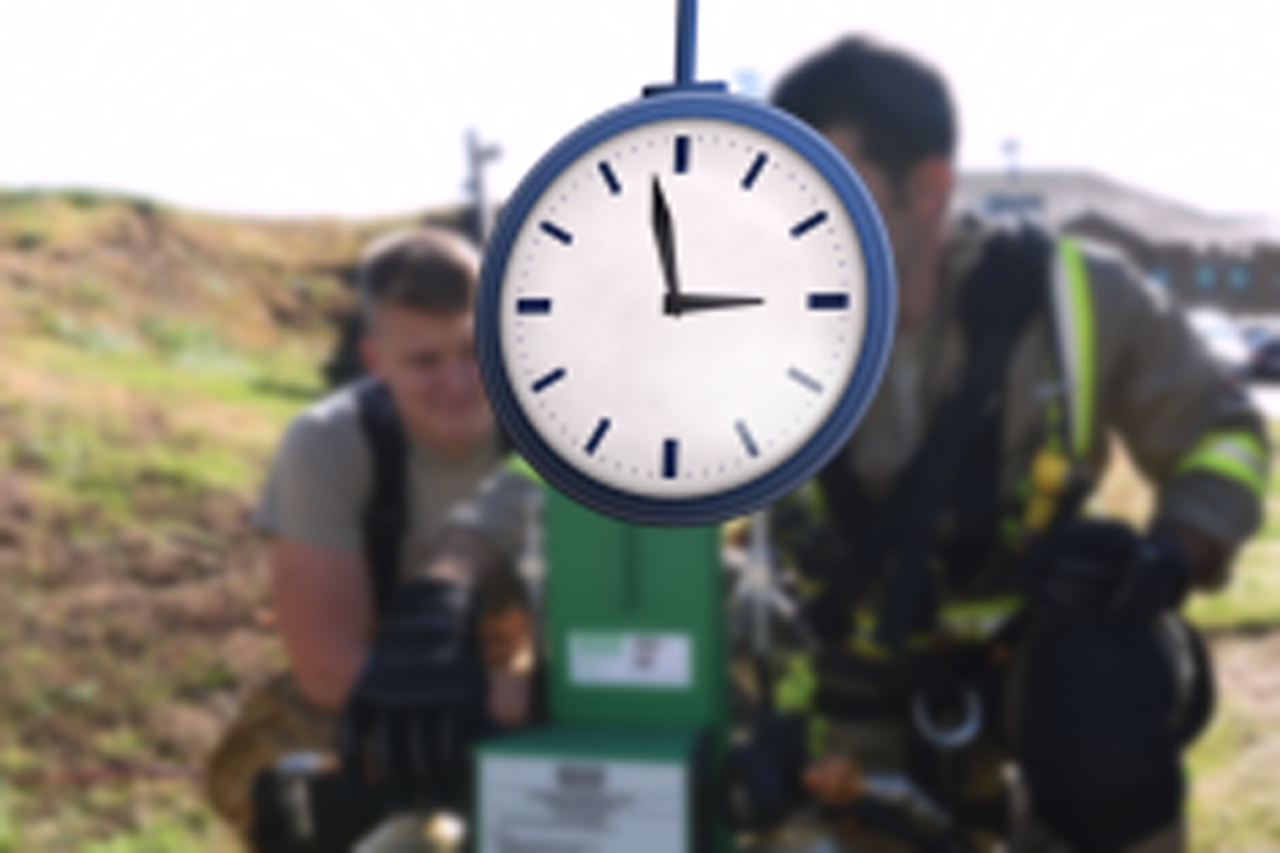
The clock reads 2.58
